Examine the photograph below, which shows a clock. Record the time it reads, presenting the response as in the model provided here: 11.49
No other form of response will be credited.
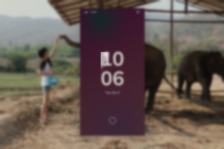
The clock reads 10.06
